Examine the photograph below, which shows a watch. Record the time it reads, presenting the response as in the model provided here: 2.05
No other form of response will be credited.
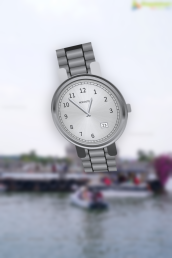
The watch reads 12.53
